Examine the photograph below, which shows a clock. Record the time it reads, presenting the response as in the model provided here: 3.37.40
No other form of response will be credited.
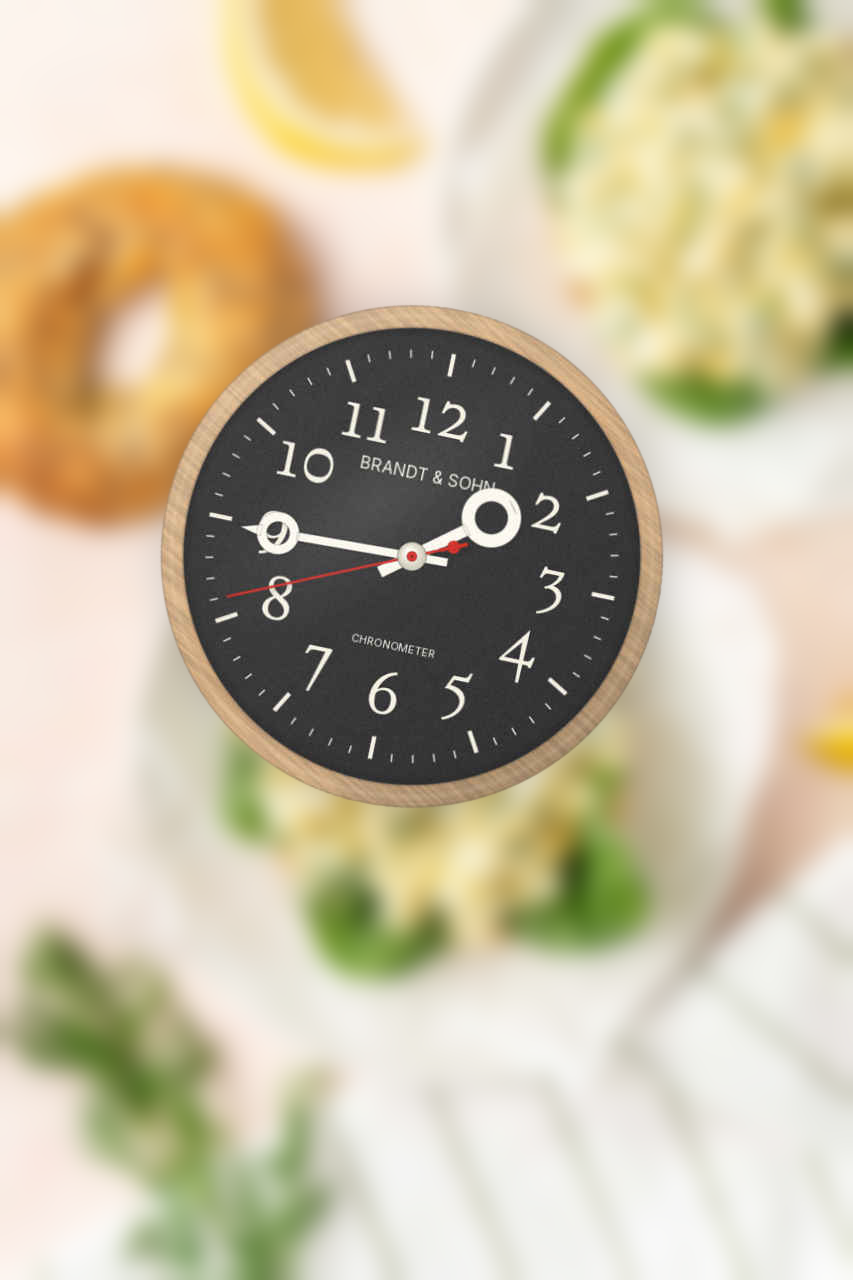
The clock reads 1.44.41
